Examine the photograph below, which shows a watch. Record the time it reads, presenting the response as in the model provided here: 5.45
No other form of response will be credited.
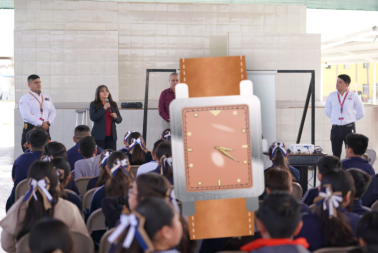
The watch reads 3.21
